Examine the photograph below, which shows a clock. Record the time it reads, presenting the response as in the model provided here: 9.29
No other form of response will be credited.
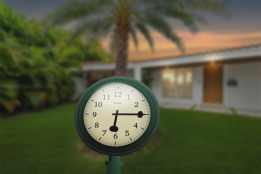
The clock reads 6.15
